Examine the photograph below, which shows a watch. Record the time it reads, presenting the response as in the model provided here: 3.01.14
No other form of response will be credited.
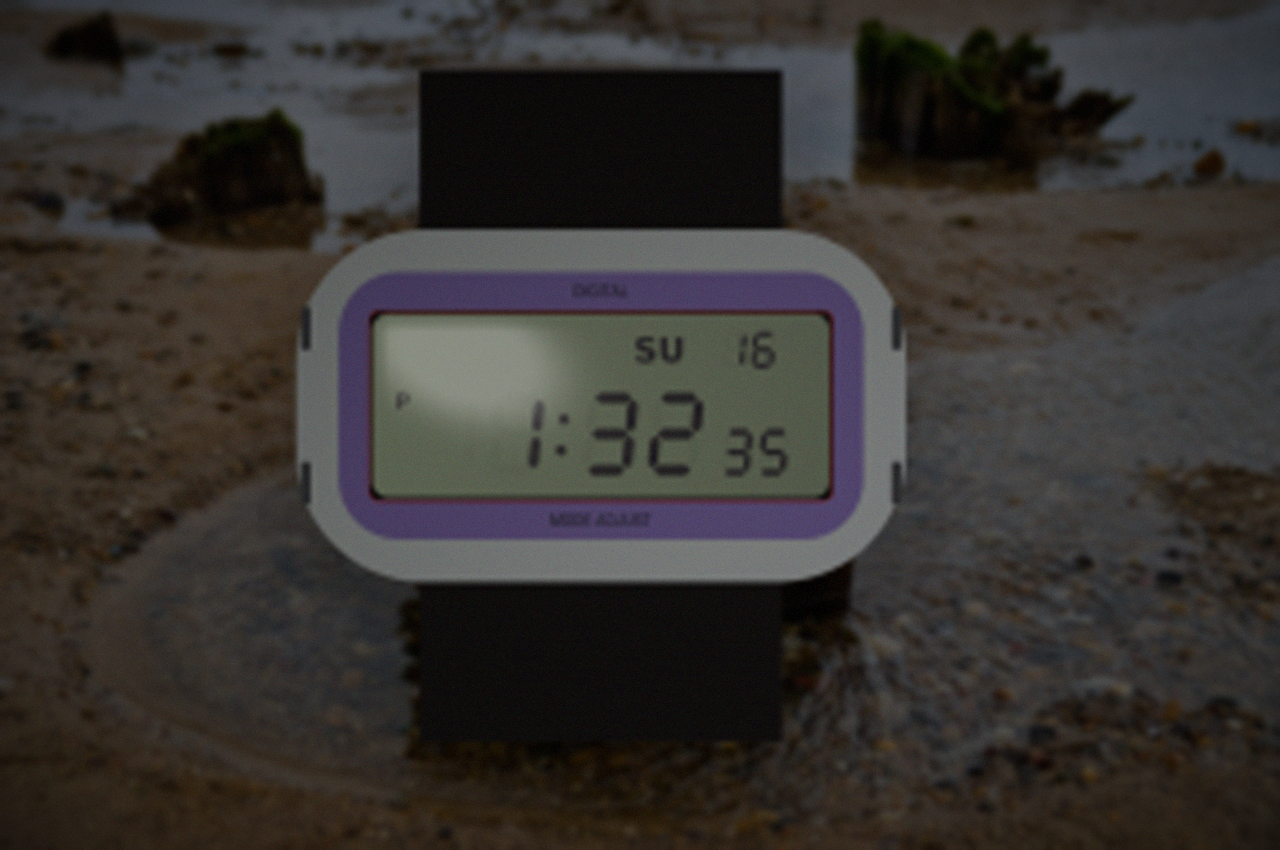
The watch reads 1.32.35
